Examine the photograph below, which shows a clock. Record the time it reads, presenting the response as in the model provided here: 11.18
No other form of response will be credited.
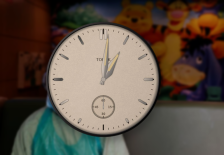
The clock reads 1.01
